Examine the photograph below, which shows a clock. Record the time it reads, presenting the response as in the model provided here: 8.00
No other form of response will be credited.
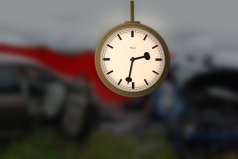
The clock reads 2.32
